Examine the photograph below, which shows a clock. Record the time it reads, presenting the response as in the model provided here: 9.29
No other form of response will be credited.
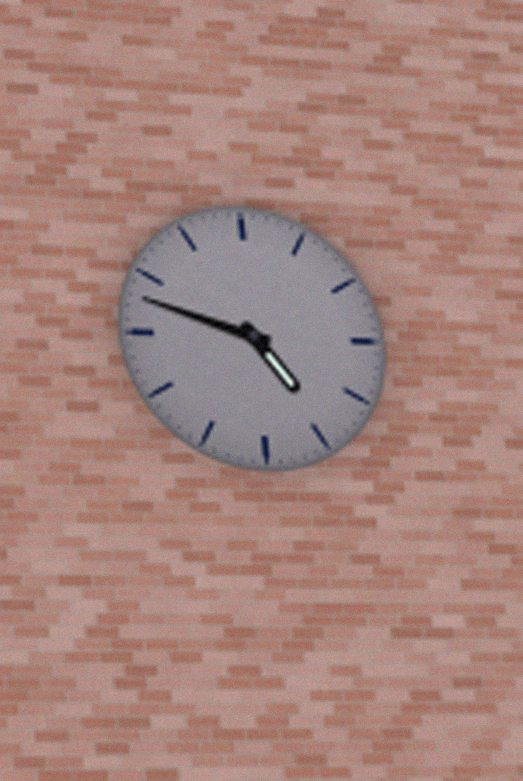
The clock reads 4.48
